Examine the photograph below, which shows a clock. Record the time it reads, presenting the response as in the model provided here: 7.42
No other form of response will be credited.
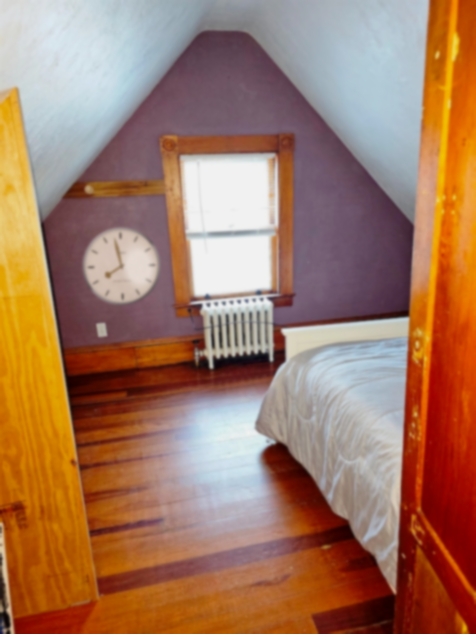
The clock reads 7.58
